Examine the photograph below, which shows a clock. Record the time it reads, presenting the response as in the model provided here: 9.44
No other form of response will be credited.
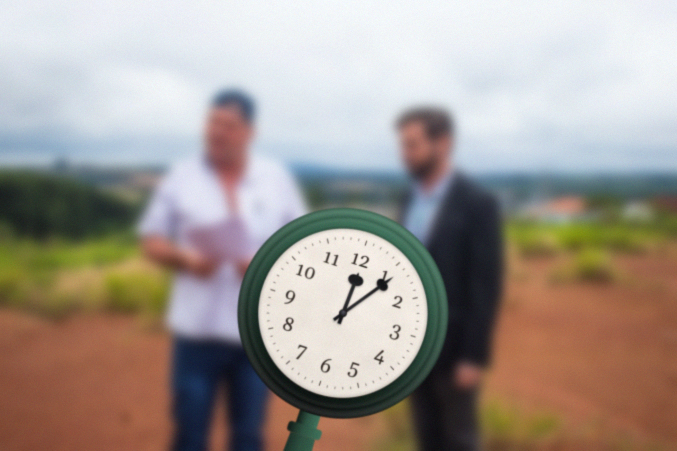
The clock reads 12.06
